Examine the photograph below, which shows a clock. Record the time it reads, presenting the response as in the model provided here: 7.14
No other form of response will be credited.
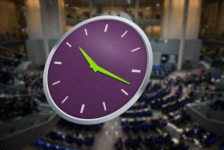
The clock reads 10.18
